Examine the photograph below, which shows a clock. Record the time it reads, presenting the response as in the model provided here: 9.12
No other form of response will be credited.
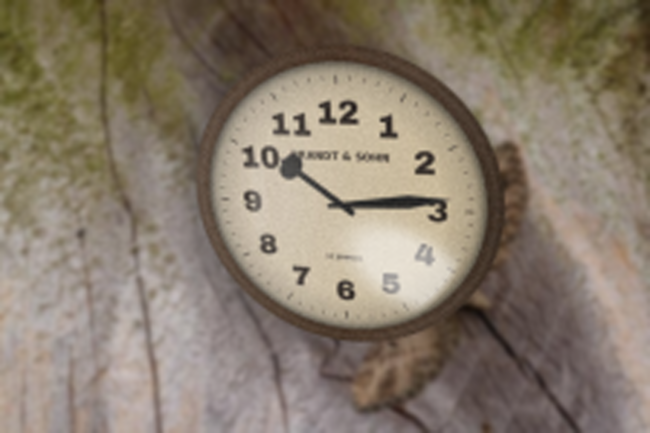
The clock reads 10.14
